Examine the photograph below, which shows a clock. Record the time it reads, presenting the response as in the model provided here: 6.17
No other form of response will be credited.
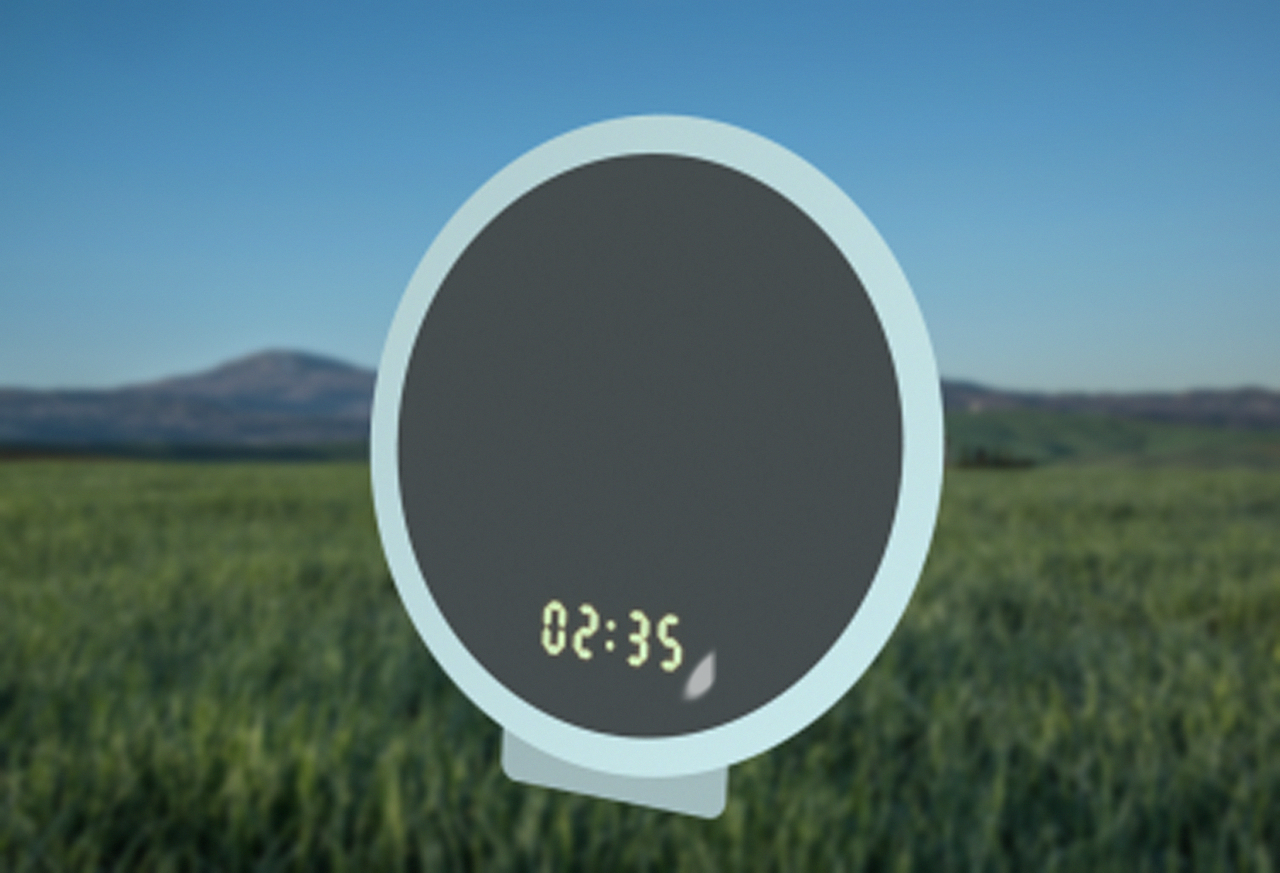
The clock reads 2.35
